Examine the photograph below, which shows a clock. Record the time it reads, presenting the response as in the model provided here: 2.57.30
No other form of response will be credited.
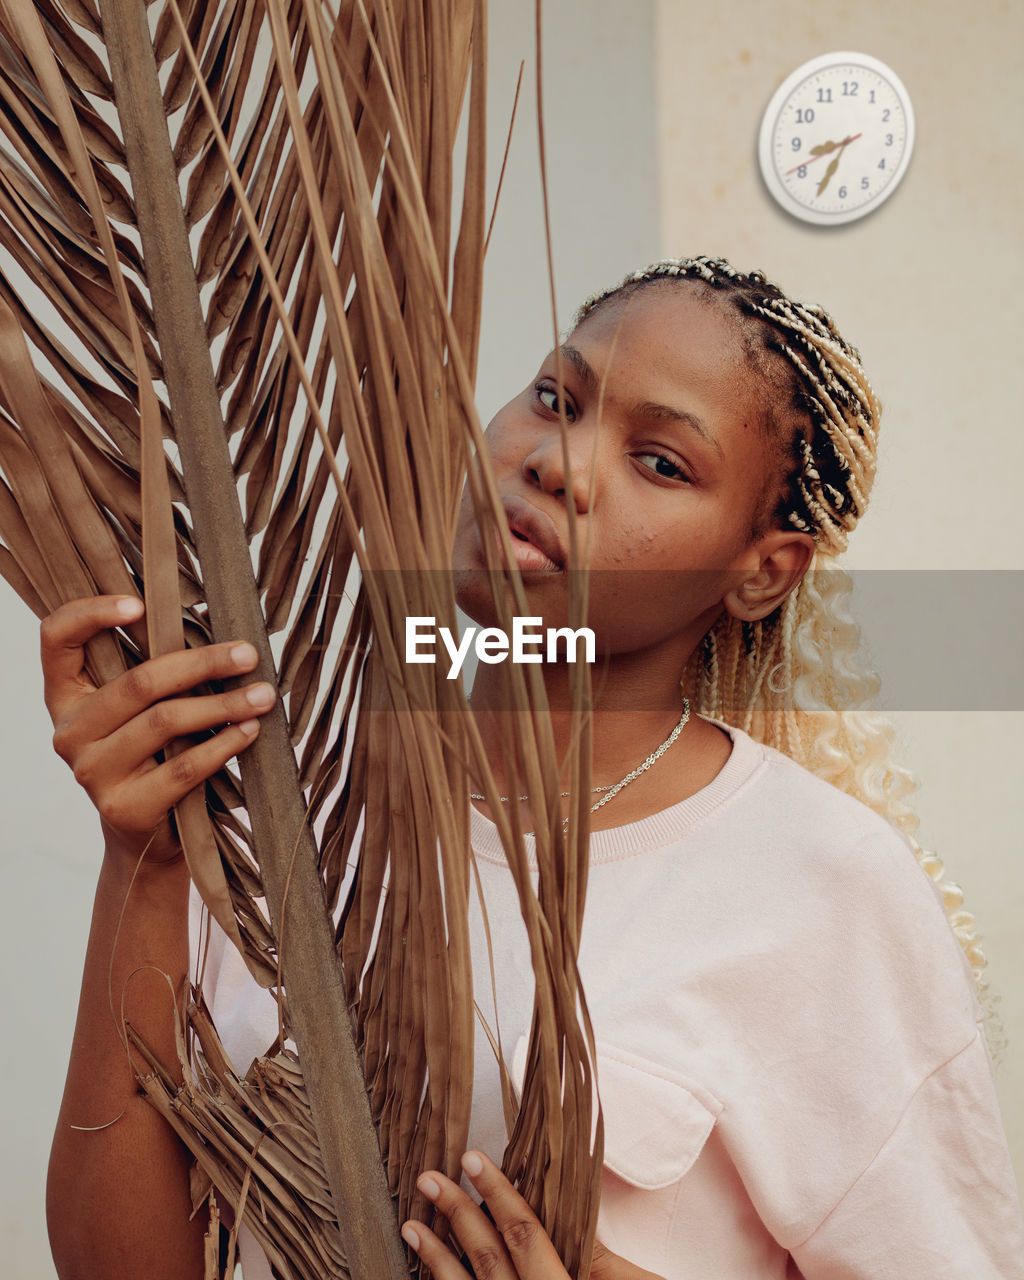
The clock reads 8.34.41
